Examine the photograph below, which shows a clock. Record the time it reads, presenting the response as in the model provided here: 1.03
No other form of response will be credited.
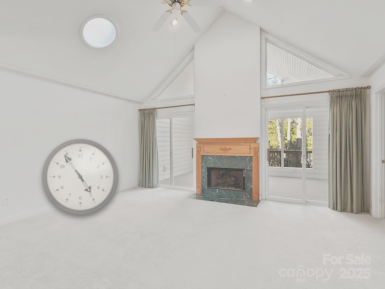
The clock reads 4.54
